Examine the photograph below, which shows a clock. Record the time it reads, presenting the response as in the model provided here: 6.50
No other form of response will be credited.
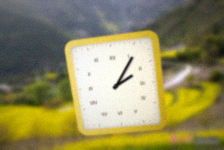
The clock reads 2.06
